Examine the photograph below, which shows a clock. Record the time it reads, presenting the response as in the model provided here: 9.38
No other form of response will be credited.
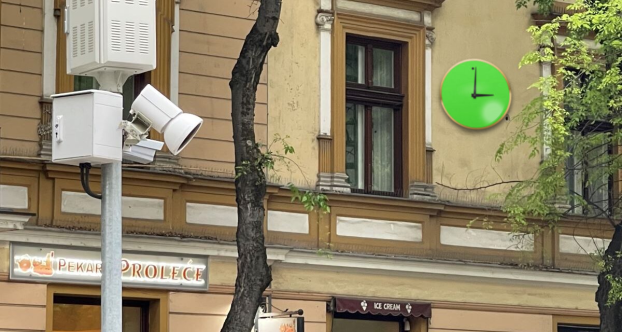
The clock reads 3.01
